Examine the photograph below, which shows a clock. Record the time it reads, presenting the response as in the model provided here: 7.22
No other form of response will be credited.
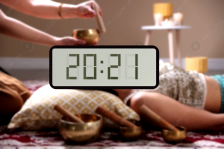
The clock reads 20.21
